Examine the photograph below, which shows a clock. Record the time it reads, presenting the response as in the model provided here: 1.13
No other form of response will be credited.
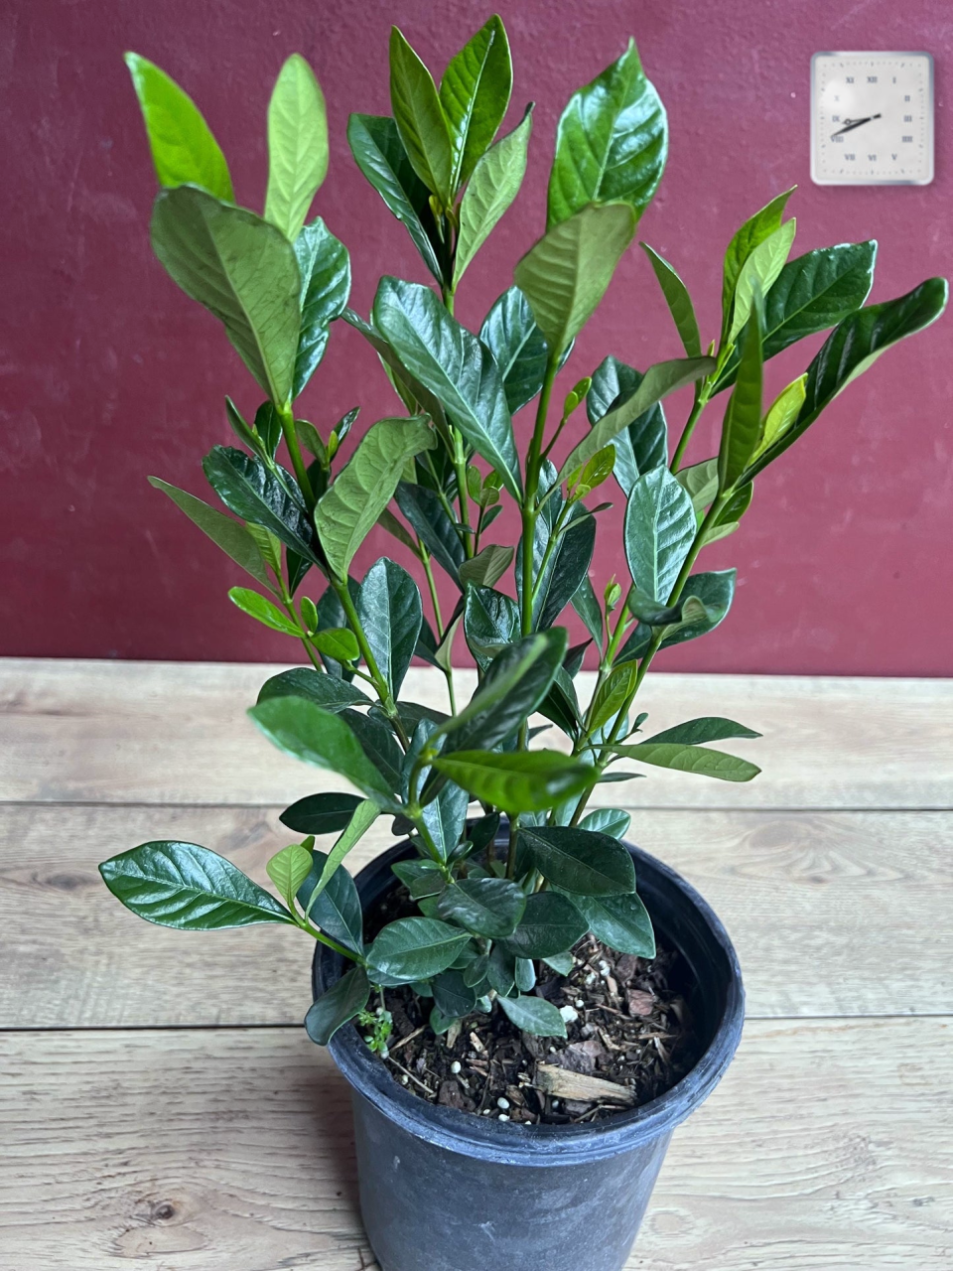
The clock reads 8.41
